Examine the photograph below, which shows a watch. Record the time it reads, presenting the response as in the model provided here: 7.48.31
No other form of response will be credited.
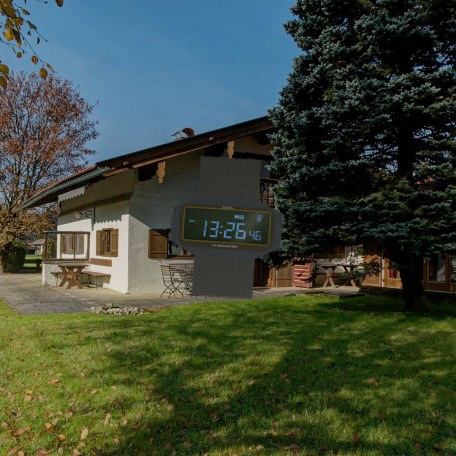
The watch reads 13.26.46
